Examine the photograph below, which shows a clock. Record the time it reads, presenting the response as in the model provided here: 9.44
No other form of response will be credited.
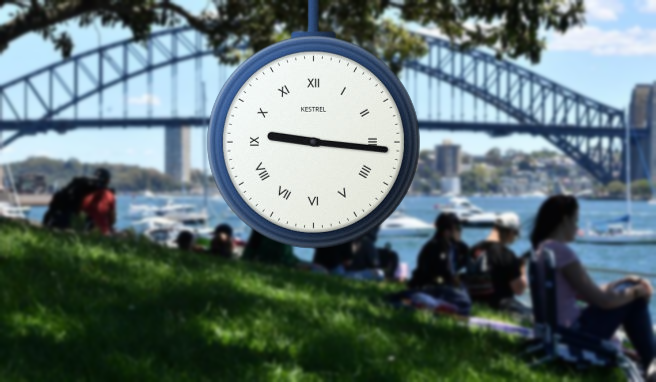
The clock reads 9.16
